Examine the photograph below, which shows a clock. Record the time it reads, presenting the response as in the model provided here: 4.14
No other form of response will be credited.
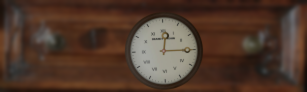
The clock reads 12.15
